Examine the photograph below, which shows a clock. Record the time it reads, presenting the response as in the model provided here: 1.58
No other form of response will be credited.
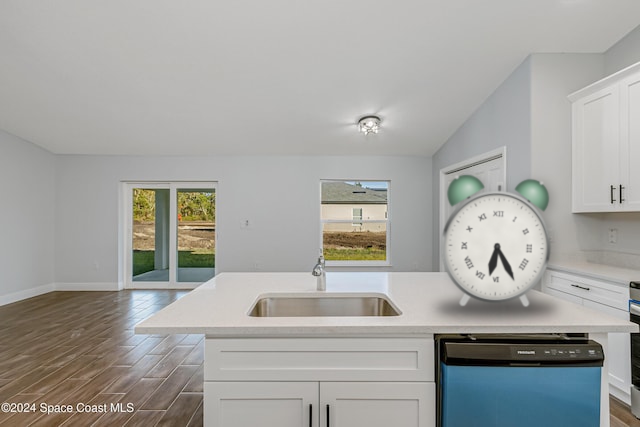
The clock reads 6.25
